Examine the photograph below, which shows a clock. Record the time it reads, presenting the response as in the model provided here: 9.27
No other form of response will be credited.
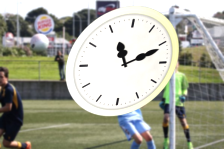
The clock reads 11.11
